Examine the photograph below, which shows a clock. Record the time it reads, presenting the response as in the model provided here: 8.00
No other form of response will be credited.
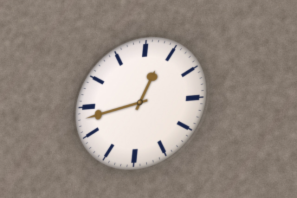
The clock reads 12.43
